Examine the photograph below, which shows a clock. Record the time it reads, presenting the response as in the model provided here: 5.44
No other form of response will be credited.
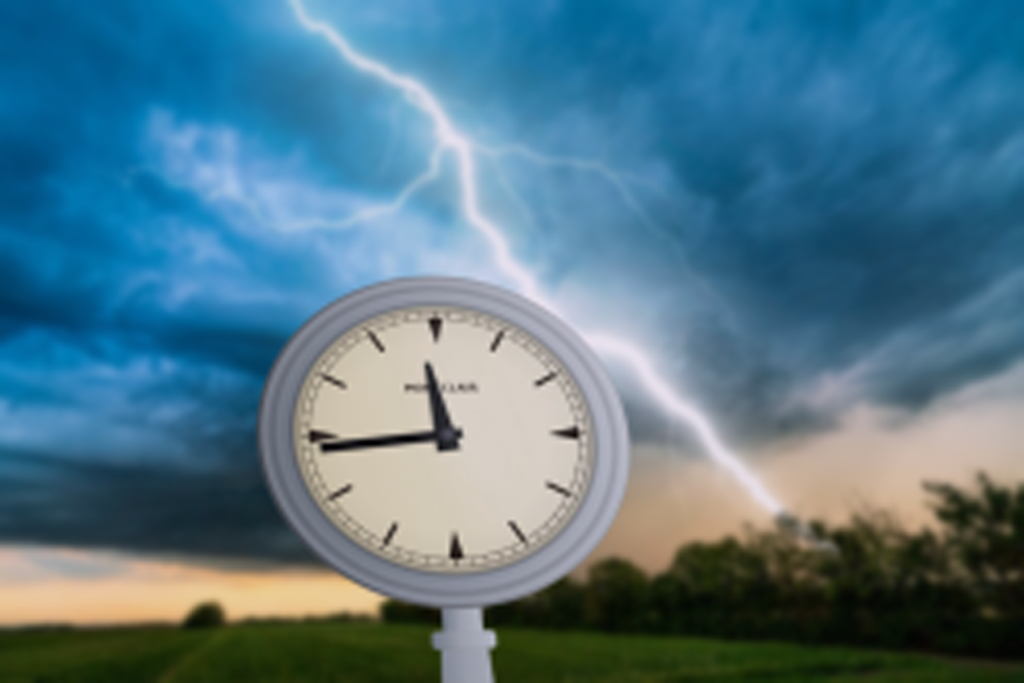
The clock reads 11.44
